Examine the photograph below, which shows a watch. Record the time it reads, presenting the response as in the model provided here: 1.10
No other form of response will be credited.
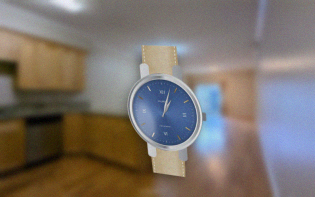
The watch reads 1.03
